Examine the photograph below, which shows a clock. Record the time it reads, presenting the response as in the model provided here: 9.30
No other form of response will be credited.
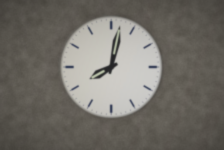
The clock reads 8.02
